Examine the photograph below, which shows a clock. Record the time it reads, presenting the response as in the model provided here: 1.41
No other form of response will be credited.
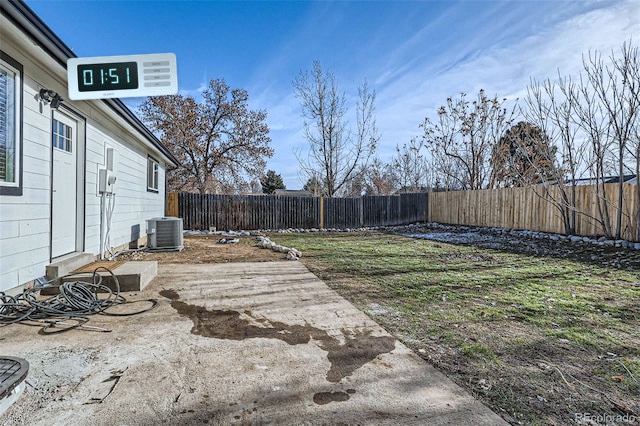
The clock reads 1.51
